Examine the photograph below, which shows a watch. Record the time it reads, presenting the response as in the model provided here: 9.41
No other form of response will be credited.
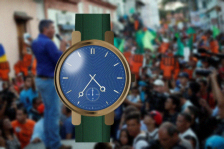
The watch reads 4.36
